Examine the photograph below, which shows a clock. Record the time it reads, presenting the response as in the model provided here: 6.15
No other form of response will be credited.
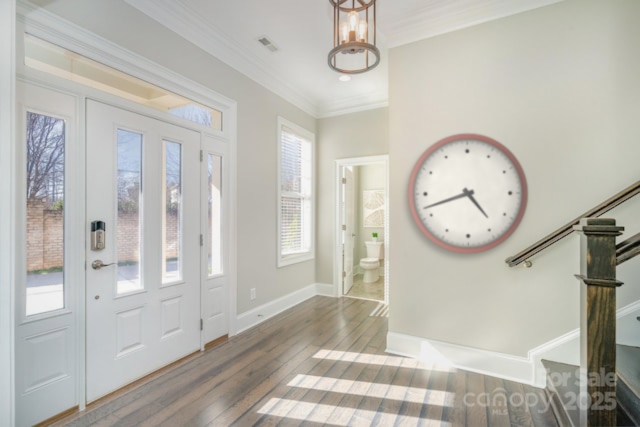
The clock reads 4.42
